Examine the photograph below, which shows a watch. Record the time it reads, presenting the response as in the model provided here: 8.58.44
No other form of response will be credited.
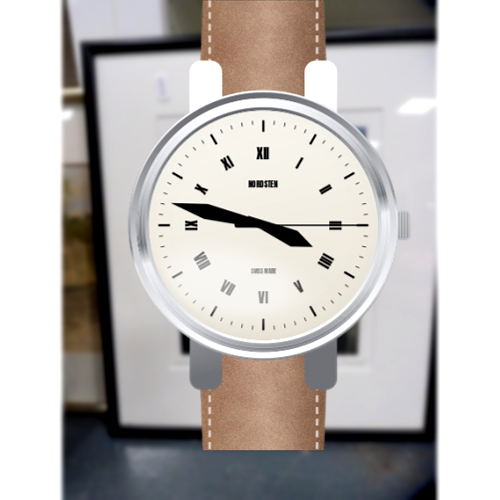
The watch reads 3.47.15
